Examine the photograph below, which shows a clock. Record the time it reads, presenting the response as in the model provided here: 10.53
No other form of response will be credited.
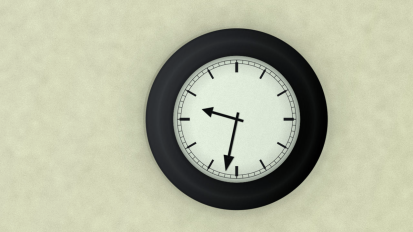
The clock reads 9.32
